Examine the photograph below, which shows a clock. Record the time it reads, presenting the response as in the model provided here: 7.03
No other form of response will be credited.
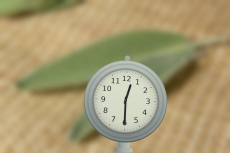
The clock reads 12.30
